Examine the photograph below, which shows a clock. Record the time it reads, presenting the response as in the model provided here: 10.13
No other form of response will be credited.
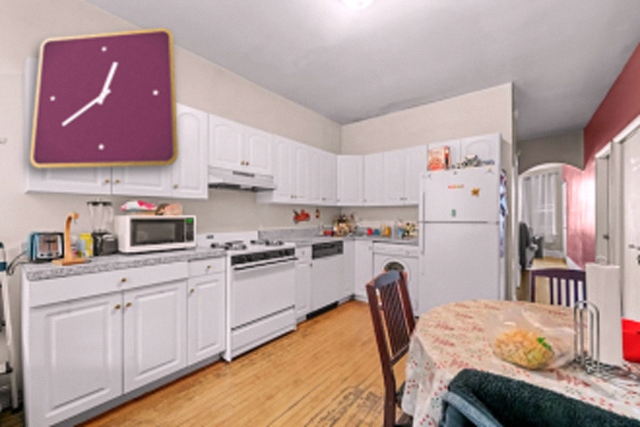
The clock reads 12.39
